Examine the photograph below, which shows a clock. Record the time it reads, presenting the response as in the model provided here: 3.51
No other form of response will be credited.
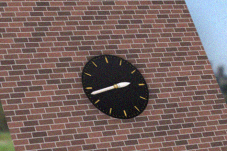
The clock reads 2.43
